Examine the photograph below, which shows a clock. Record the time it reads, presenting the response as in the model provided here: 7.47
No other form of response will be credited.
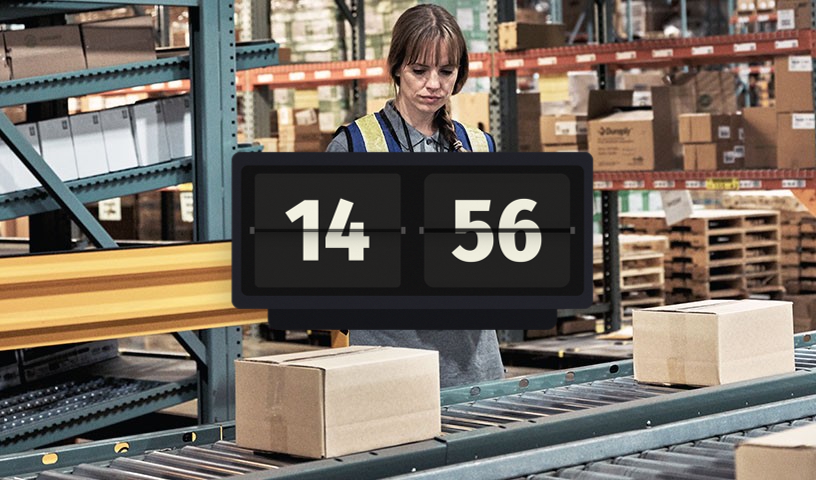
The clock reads 14.56
